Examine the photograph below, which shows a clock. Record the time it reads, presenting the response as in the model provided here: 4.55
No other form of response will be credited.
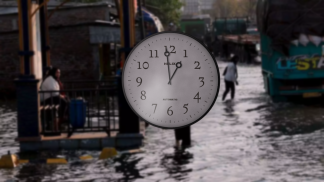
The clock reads 12.59
